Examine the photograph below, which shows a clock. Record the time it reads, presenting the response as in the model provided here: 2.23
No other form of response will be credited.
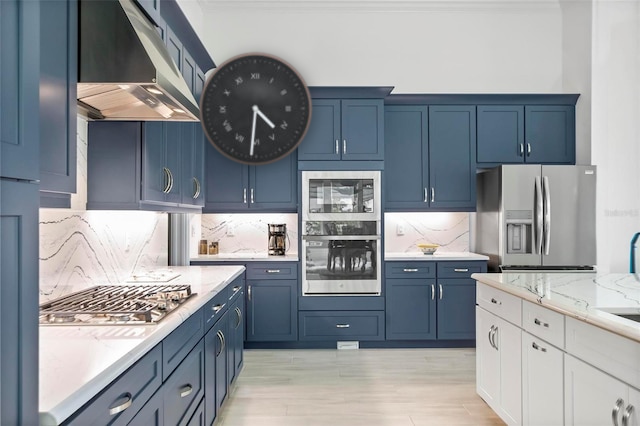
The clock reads 4.31
